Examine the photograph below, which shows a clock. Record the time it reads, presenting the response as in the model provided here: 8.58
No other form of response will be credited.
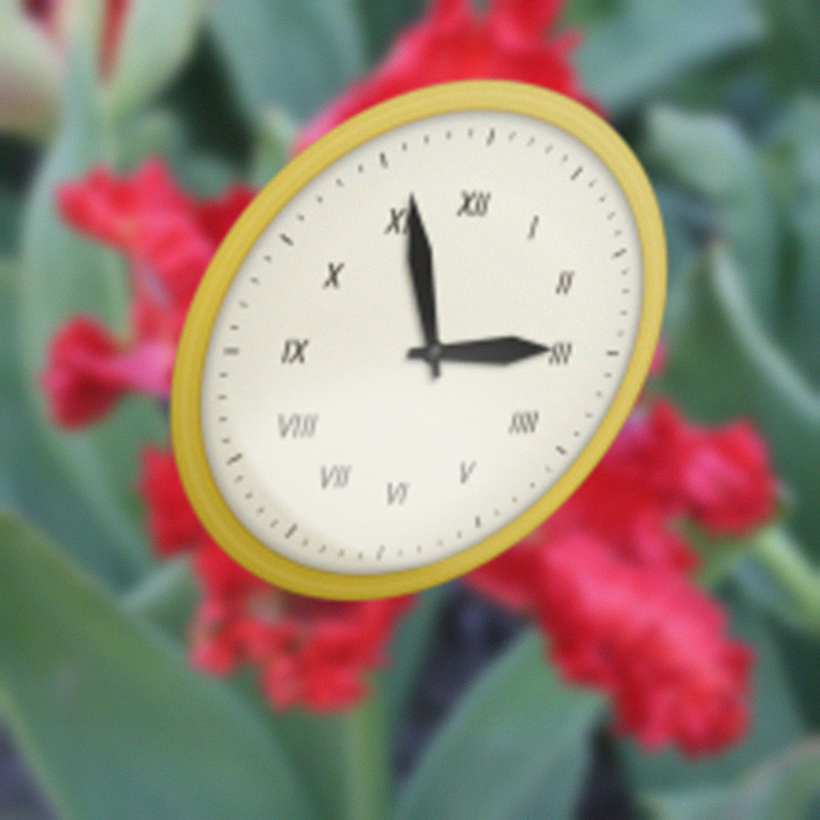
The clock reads 2.56
